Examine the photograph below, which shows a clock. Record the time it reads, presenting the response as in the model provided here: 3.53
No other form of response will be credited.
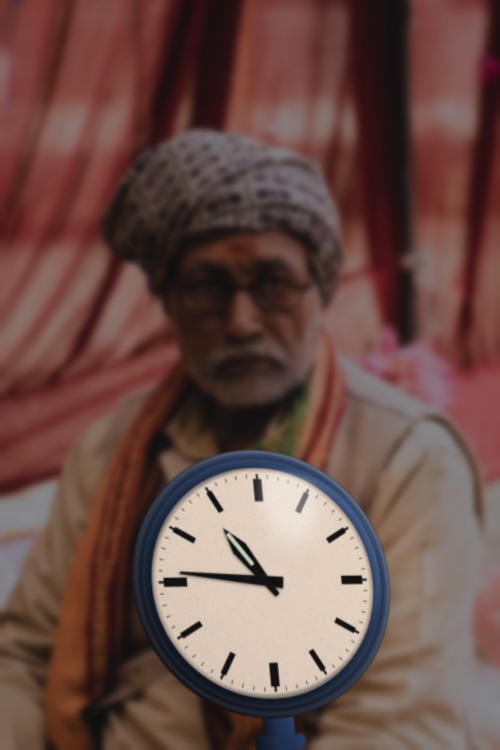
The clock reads 10.46
